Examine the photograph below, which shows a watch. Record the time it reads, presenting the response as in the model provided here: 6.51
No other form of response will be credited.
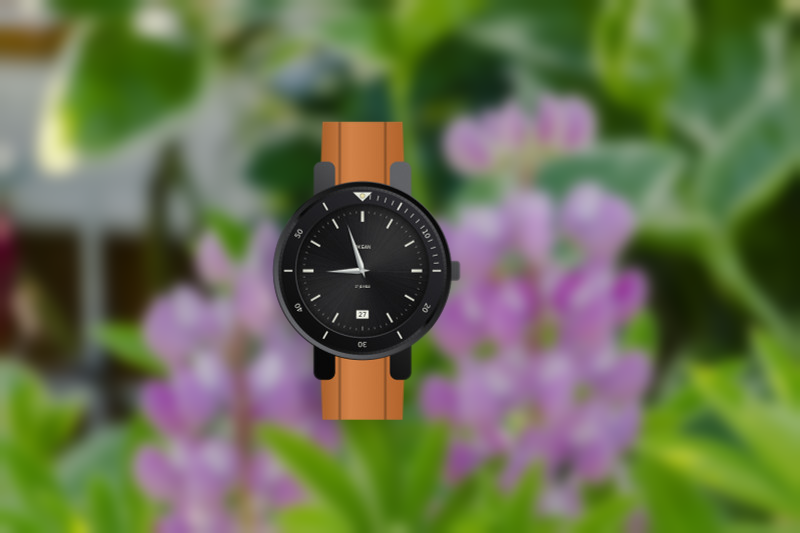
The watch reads 8.57
